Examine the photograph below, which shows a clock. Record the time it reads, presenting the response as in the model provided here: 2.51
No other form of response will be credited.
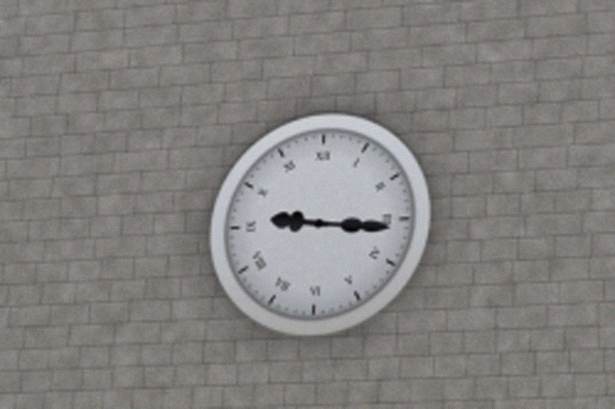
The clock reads 9.16
